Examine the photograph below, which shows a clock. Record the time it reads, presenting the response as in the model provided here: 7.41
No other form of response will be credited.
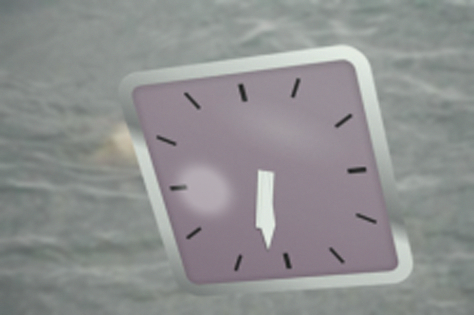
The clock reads 6.32
